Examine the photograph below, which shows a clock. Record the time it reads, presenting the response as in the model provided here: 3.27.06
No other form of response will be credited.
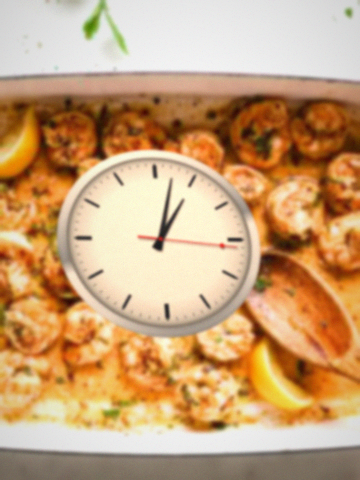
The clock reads 1.02.16
